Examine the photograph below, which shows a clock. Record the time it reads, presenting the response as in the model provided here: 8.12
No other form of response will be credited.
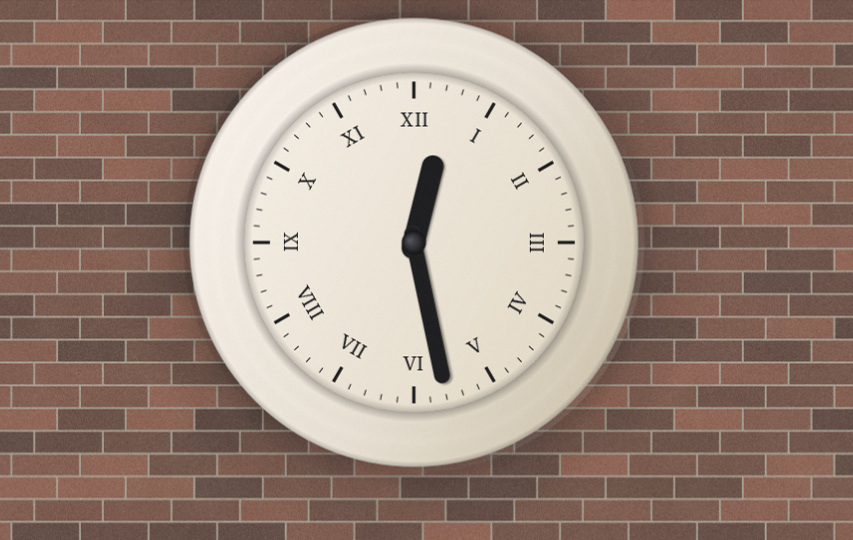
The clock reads 12.28
